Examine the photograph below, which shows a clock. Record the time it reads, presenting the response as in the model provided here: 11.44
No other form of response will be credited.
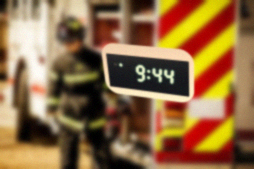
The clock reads 9.44
